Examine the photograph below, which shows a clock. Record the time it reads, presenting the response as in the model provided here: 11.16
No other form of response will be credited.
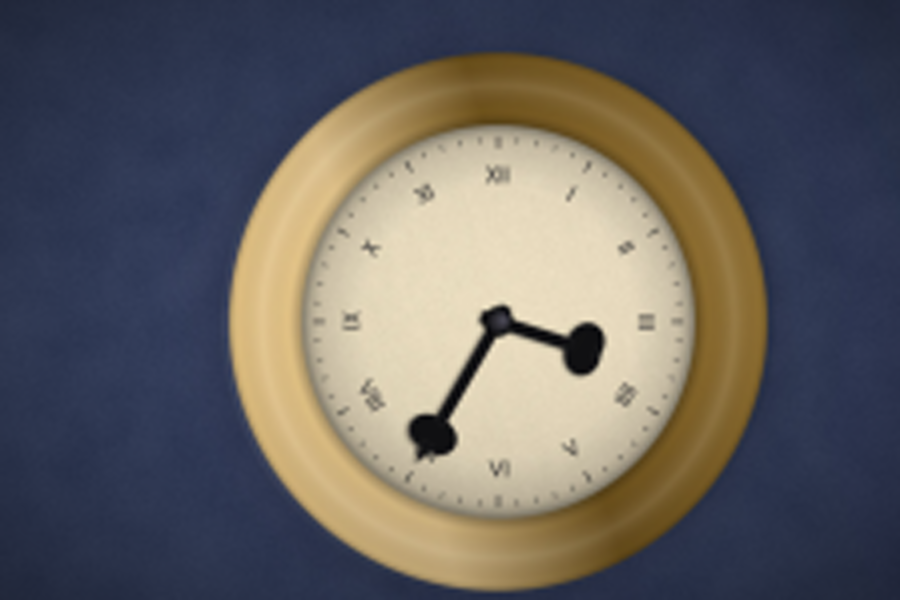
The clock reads 3.35
